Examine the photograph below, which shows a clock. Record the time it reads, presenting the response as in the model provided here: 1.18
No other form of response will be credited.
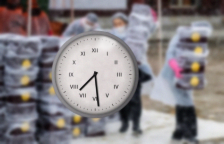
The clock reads 7.29
